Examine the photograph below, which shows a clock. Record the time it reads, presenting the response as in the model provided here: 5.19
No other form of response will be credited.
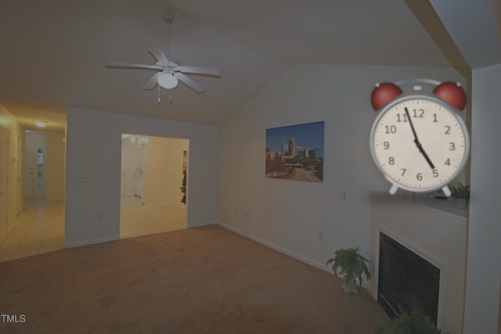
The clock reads 4.57
